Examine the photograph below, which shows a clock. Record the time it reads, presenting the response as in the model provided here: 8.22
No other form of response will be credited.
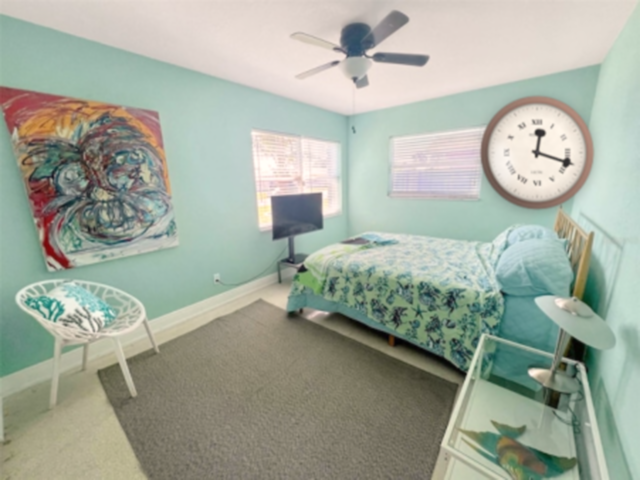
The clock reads 12.18
